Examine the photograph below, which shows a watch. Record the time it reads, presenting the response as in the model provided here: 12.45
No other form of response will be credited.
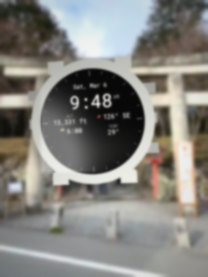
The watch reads 9.48
